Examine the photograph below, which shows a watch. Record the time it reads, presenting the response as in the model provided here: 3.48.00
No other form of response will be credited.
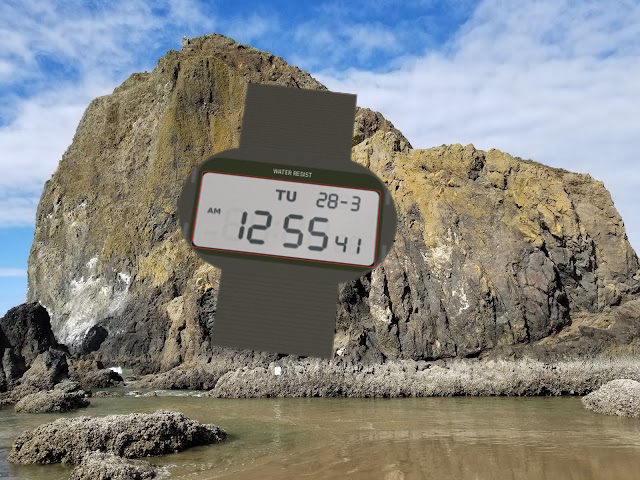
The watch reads 12.55.41
